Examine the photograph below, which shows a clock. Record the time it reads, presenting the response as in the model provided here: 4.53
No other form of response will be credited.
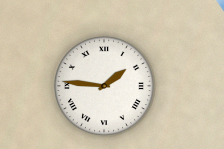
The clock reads 1.46
